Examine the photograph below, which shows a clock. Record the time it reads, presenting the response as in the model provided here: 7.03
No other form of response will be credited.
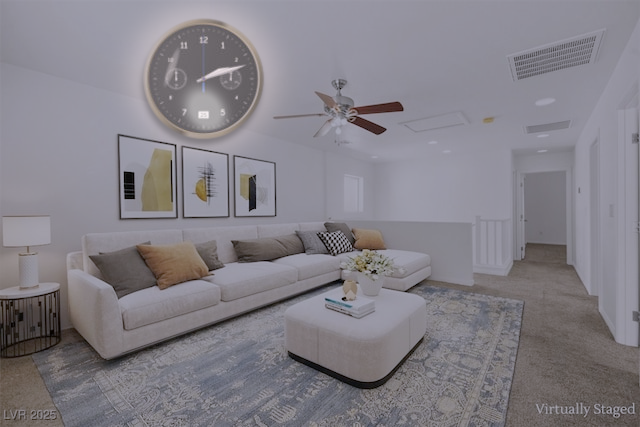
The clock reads 2.12
